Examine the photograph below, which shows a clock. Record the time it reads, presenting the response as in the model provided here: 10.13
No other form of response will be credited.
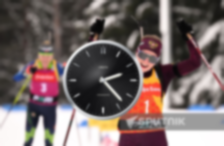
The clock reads 2.23
